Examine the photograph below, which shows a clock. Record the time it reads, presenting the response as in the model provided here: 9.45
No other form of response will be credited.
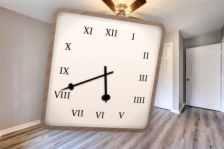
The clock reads 5.41
